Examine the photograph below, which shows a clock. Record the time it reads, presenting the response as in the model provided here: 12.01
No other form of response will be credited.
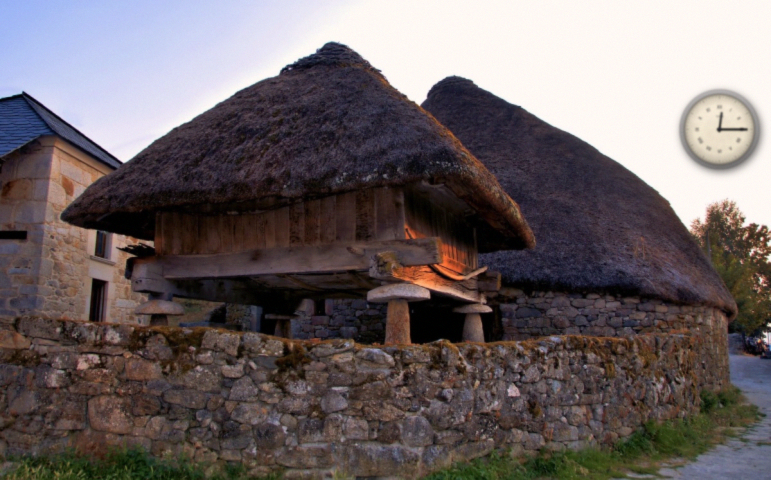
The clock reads 12.15
